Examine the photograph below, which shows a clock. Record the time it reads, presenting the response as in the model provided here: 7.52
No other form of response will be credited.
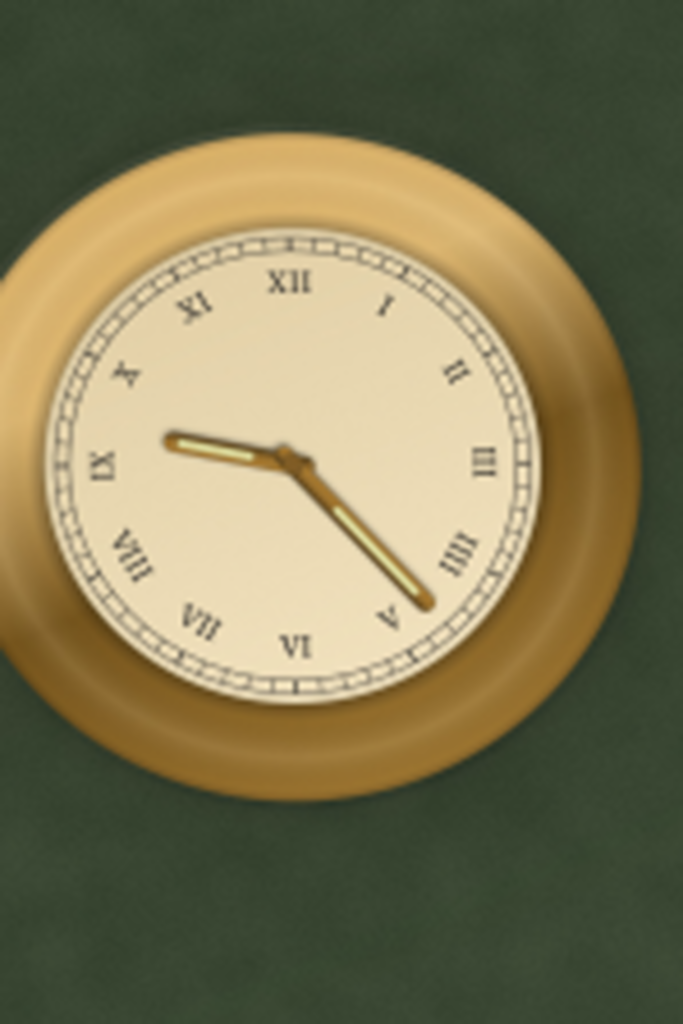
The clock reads 9.23
